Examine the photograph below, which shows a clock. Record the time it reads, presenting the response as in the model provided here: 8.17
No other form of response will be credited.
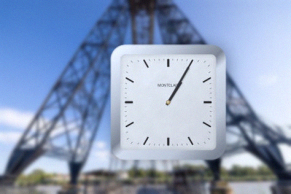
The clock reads 1.05
